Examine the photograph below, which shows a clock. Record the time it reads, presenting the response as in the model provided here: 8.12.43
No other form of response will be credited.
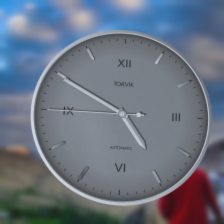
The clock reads 4.49.45
